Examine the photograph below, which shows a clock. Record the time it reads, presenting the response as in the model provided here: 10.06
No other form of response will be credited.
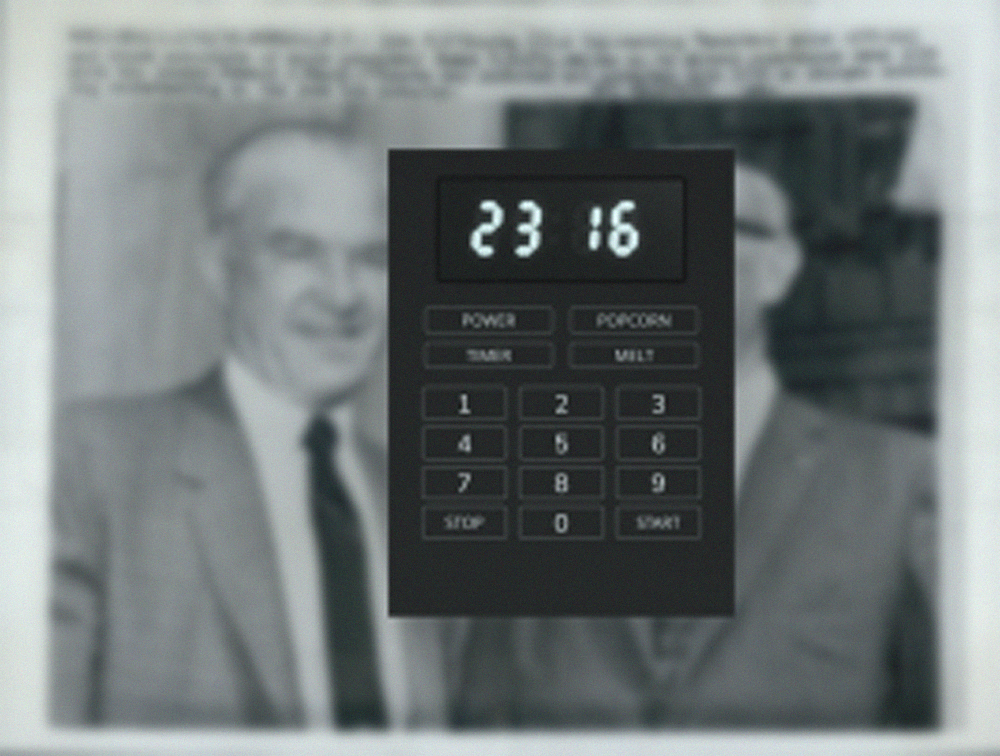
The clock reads 23.16
